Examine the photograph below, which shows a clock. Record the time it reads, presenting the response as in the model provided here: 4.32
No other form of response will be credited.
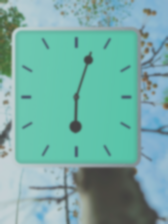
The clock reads 6.03
